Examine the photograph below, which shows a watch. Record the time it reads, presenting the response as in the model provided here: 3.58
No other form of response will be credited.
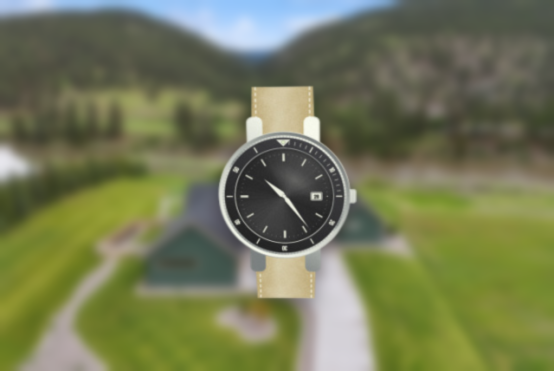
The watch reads 10.24
